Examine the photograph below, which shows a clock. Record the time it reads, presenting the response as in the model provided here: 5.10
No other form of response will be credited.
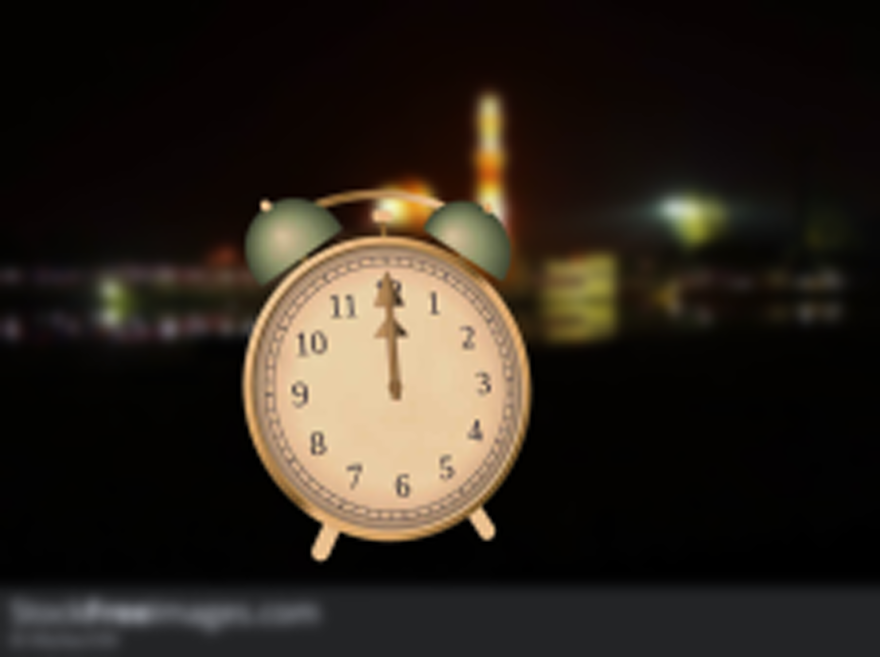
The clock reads 12.00
